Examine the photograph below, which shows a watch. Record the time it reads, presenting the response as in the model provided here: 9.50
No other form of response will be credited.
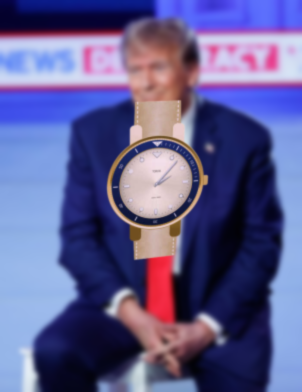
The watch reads 2.07
